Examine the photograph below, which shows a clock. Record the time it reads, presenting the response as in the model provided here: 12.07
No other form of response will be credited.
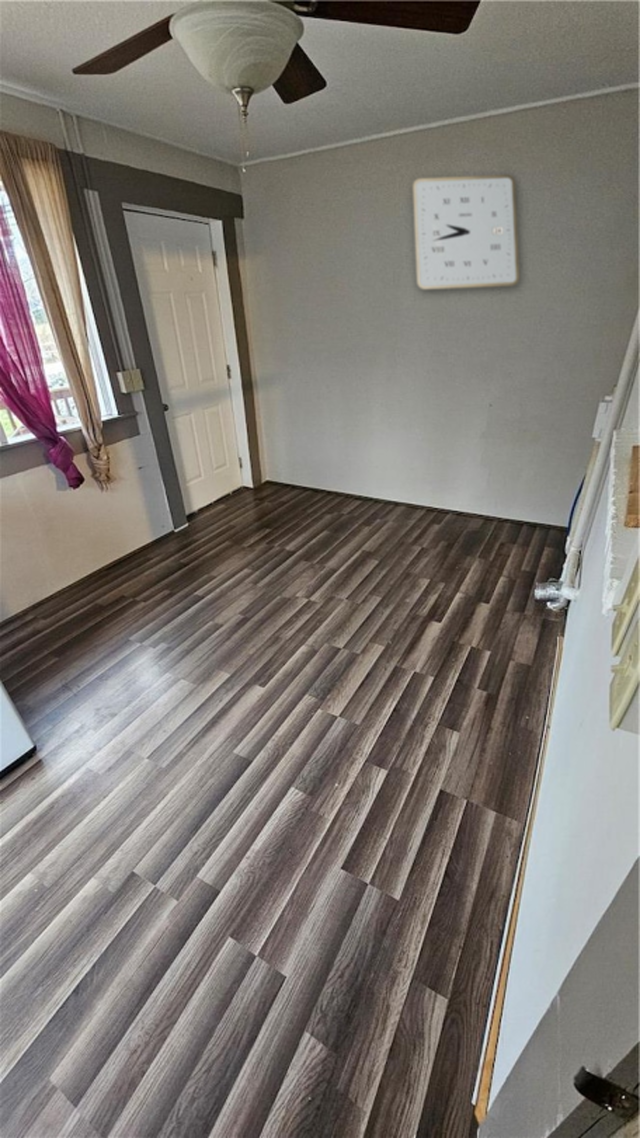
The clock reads 9.43
